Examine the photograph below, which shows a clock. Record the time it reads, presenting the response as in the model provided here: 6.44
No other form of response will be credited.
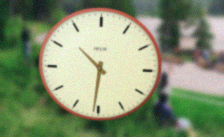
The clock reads 10.31
